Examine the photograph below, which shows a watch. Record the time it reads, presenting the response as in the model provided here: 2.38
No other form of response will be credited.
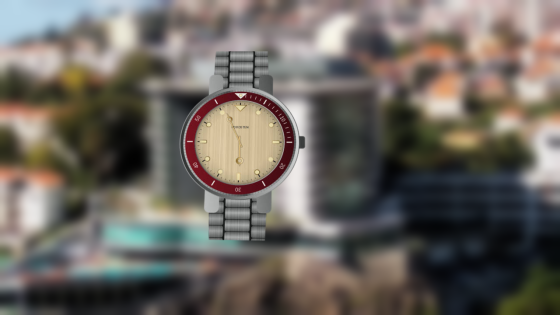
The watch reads 5.56
